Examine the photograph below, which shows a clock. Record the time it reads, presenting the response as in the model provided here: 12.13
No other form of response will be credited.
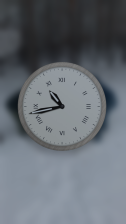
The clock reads 10.43
